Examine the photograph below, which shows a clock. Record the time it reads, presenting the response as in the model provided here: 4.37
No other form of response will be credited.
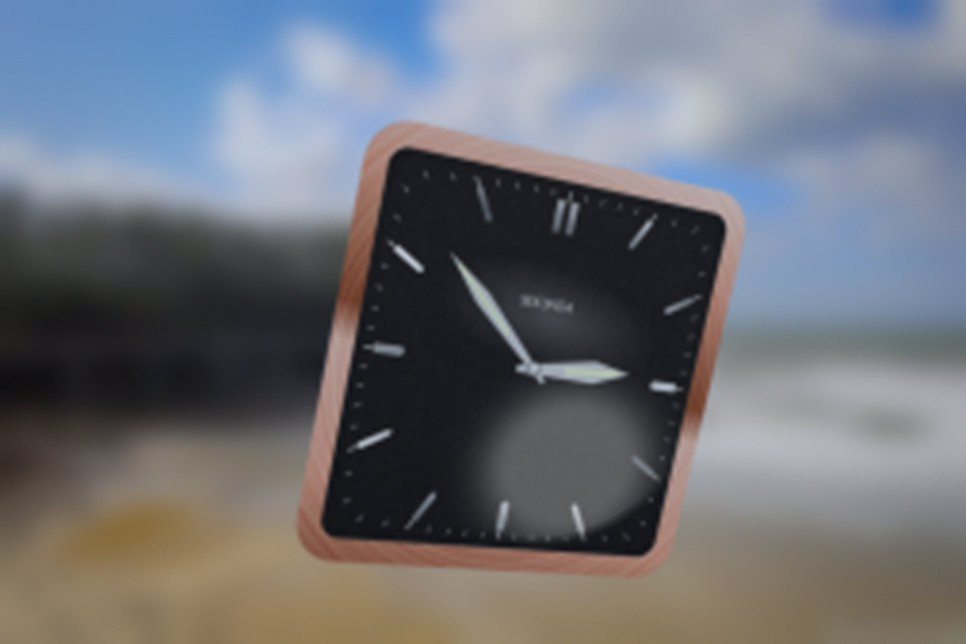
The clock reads 2.52
